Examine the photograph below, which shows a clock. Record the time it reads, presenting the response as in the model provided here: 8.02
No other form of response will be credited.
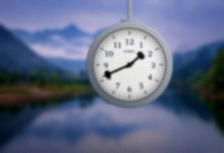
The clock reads 1.41
